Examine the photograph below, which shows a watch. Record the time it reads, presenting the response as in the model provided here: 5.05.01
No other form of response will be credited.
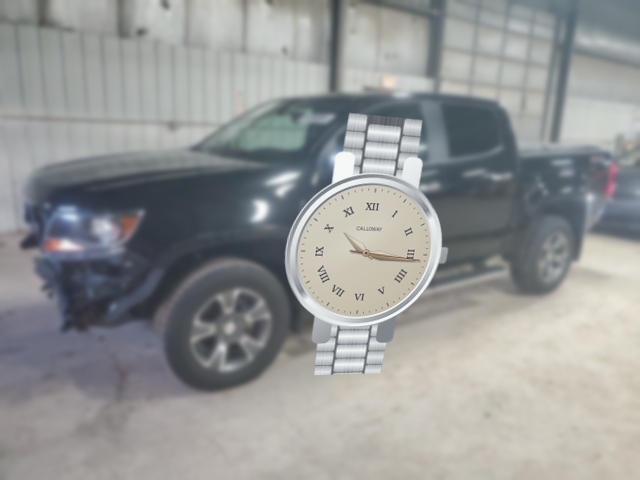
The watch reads 10.16.16
